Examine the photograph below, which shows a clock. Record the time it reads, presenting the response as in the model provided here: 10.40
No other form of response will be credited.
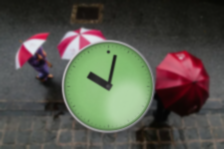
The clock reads 10.02
